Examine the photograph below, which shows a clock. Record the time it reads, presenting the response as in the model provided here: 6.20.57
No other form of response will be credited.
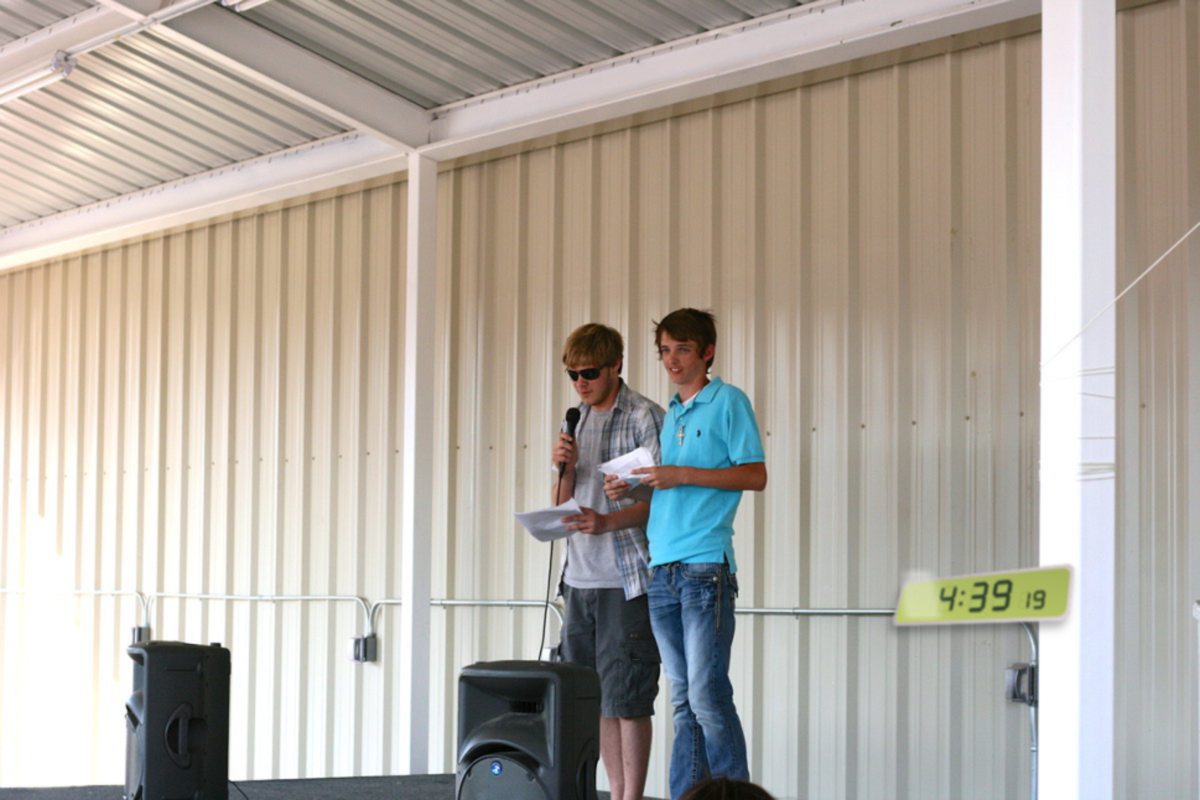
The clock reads 4.39.19
